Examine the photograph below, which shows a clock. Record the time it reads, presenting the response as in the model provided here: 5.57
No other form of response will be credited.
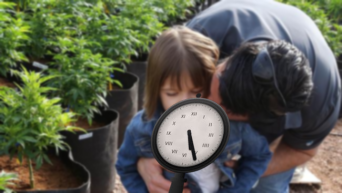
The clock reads 5.26
